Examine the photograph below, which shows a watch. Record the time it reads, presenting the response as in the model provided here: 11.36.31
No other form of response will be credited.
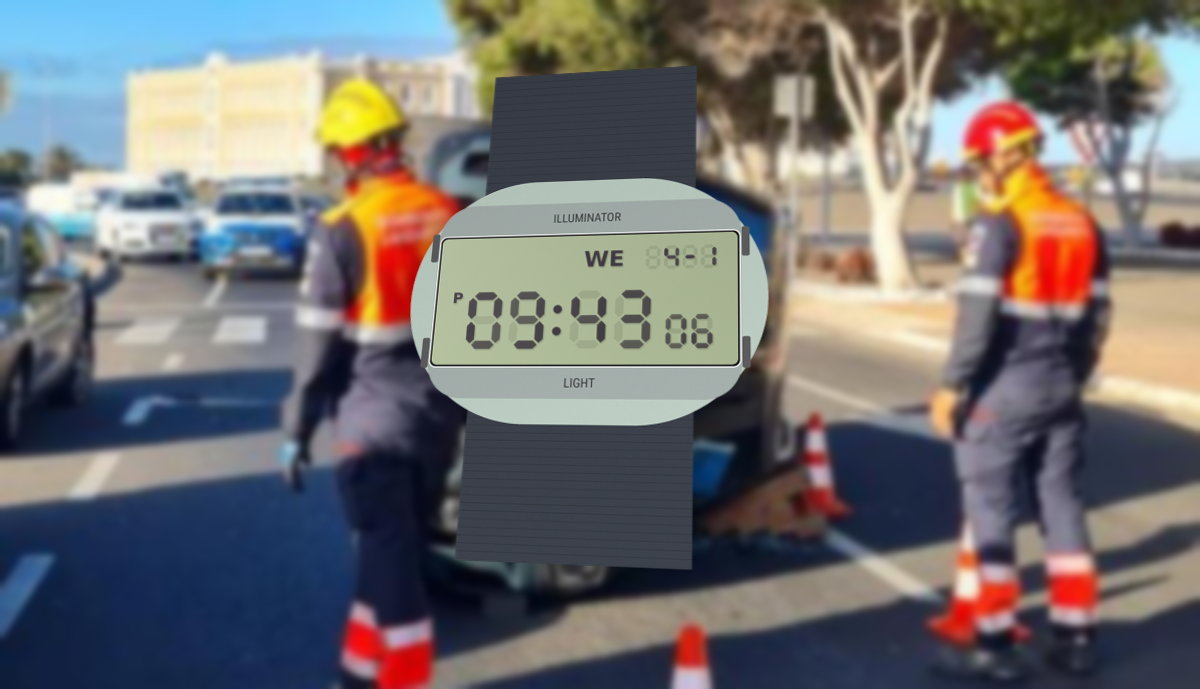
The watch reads 9.43.06
